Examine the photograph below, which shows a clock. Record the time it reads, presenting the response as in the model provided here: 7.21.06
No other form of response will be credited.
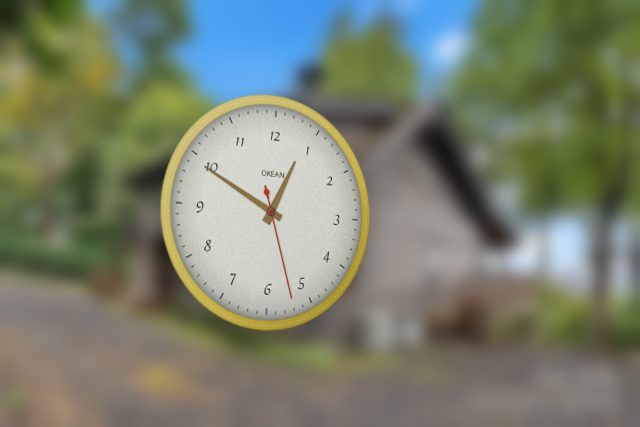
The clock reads 12.49.27
